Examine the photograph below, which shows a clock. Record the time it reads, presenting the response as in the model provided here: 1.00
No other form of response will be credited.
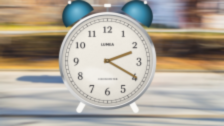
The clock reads 2.20
